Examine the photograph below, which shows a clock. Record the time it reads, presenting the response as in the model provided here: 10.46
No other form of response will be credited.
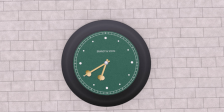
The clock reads 6.40
